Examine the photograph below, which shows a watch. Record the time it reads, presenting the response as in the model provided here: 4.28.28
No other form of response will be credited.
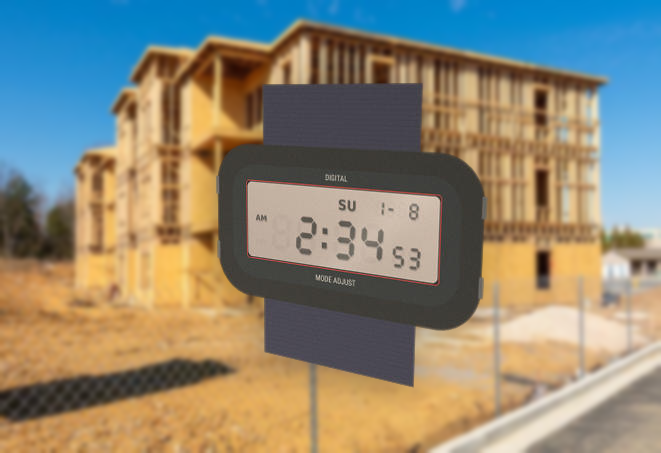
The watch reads 2.34.53
